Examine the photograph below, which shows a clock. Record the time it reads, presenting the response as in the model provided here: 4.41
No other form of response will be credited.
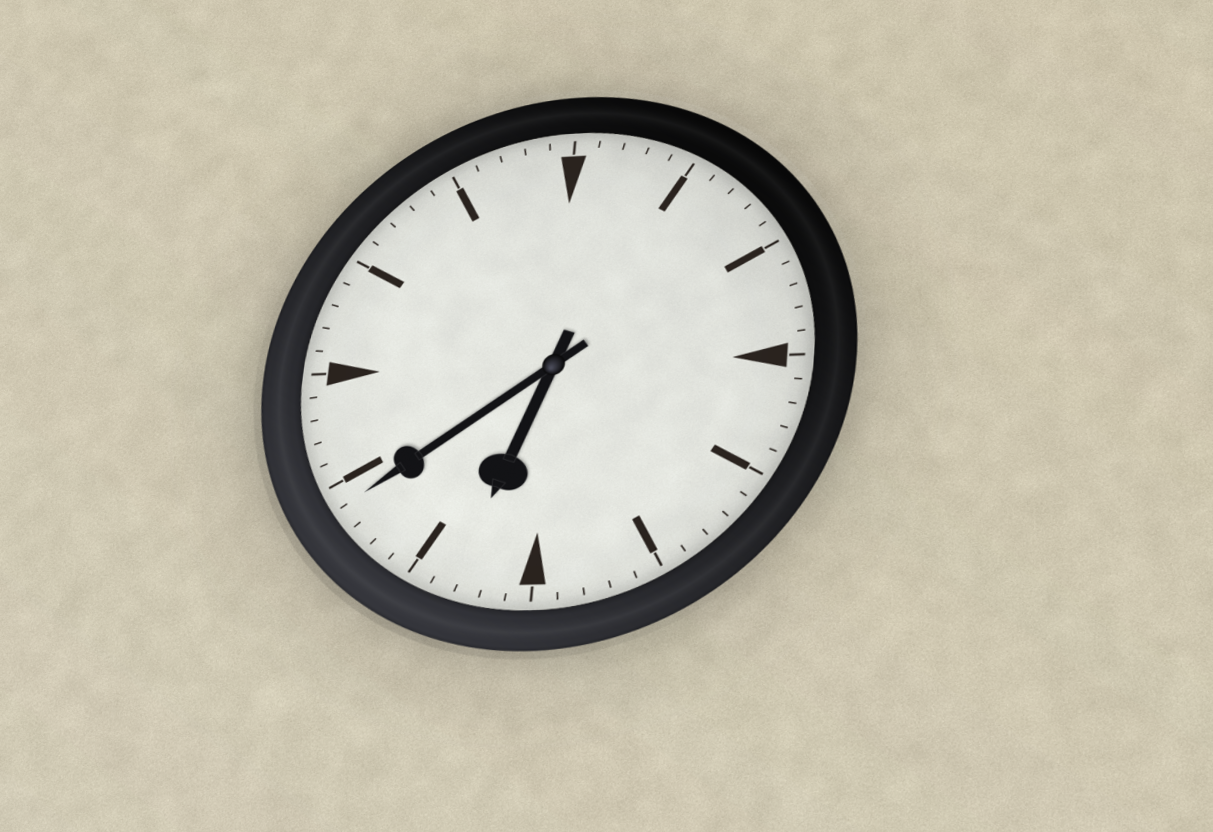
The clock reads 6.39
